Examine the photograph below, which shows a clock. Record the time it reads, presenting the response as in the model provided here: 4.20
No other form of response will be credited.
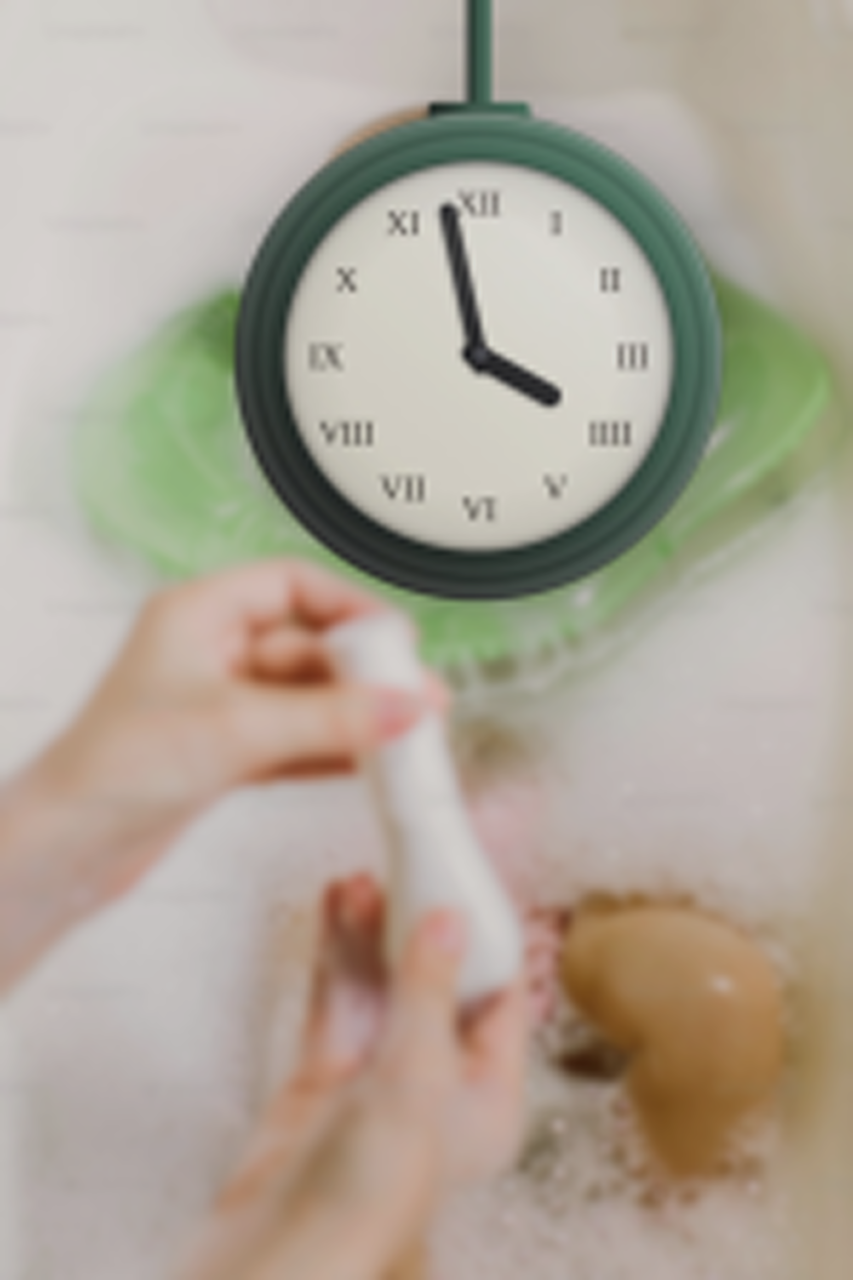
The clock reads 3.58
